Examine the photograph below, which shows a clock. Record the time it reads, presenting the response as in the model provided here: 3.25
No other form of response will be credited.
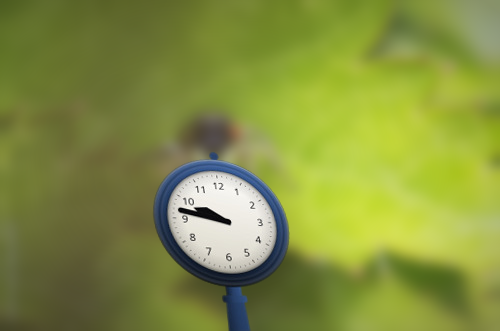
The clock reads 9.47
